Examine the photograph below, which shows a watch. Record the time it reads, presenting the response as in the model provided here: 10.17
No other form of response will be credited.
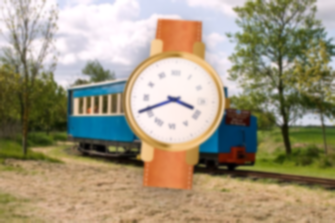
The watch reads 3.41
